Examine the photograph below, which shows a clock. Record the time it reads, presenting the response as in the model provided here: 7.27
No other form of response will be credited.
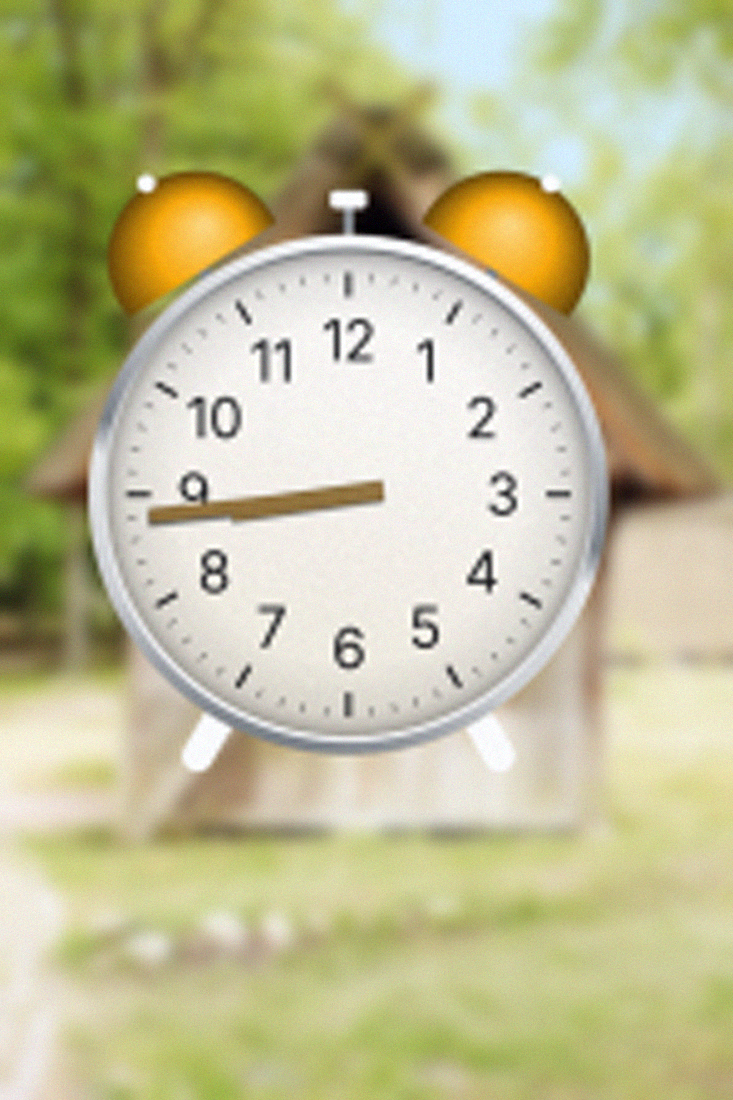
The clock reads 8.44
